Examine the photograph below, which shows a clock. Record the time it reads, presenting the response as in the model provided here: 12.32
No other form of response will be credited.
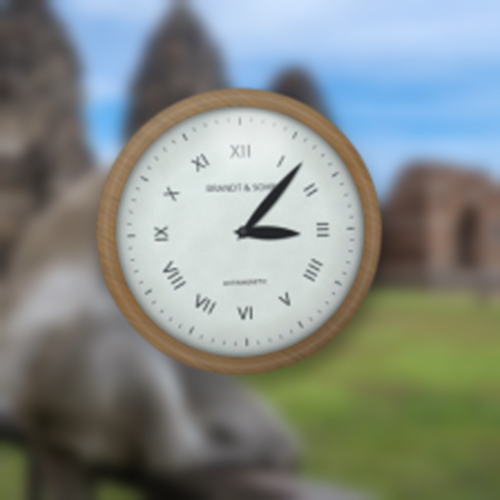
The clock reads 3.07
